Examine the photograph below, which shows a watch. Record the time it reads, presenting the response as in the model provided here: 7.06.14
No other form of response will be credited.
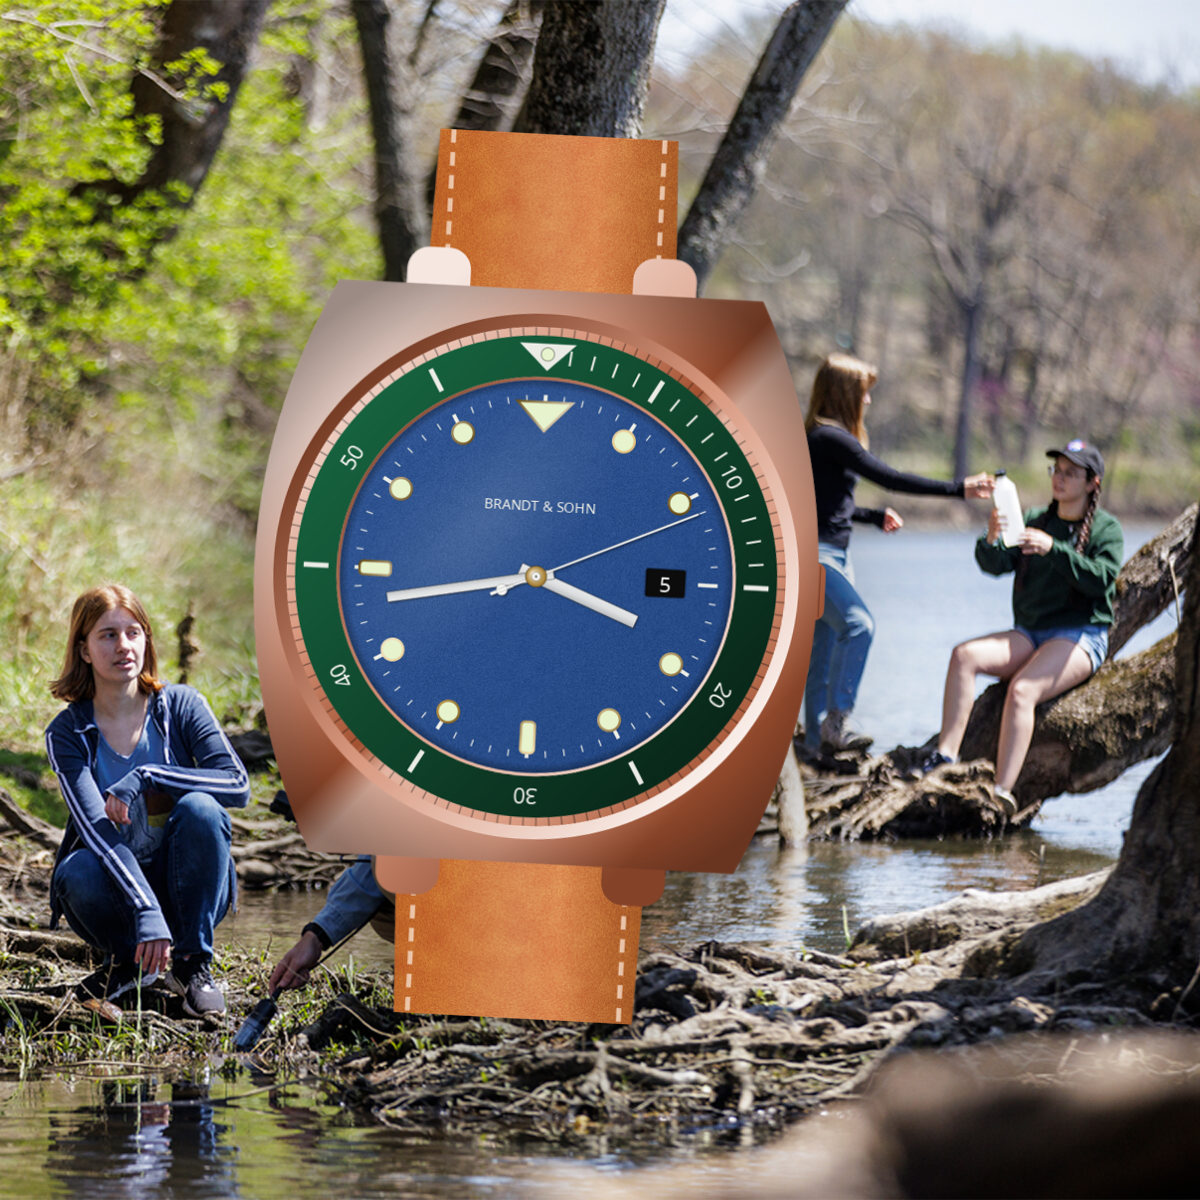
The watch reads 3.43.11
